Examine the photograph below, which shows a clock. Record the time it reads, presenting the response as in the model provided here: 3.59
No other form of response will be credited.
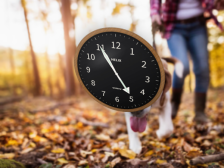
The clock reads 4.55
